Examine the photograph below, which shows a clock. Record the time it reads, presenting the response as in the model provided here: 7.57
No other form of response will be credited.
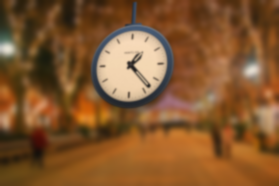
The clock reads 1.23
